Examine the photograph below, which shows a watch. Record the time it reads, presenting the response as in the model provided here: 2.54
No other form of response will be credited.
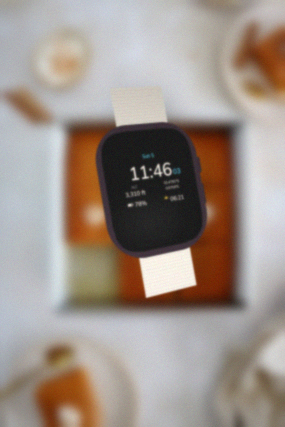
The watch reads 11.46
